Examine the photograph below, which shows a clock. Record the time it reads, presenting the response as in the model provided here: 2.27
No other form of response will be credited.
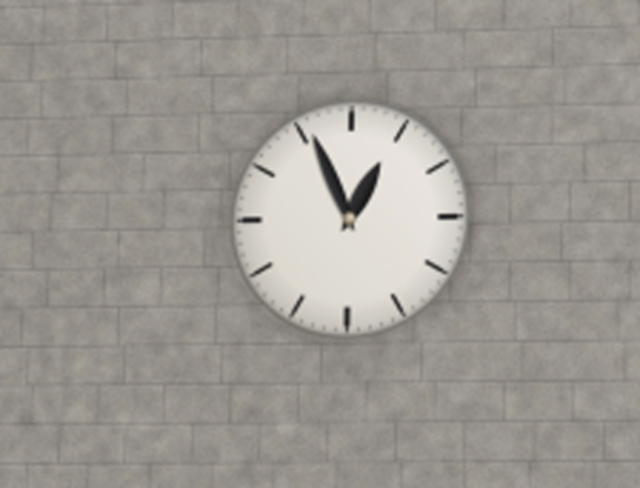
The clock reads 12.56
